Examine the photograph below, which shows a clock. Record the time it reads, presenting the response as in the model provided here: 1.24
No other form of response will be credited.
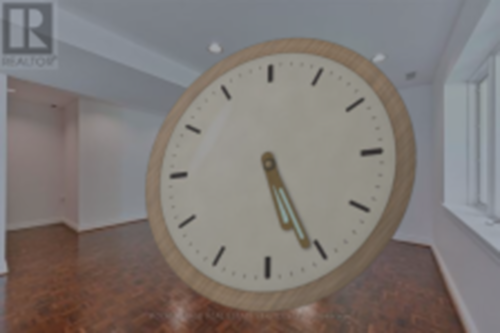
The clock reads 5.26
